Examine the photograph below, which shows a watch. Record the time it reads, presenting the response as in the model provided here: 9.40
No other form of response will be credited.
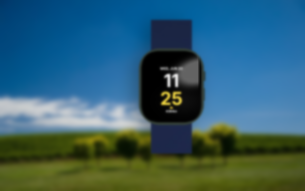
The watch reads 11.25
